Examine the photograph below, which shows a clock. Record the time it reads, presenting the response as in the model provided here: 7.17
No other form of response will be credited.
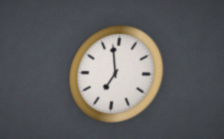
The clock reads 6.58
